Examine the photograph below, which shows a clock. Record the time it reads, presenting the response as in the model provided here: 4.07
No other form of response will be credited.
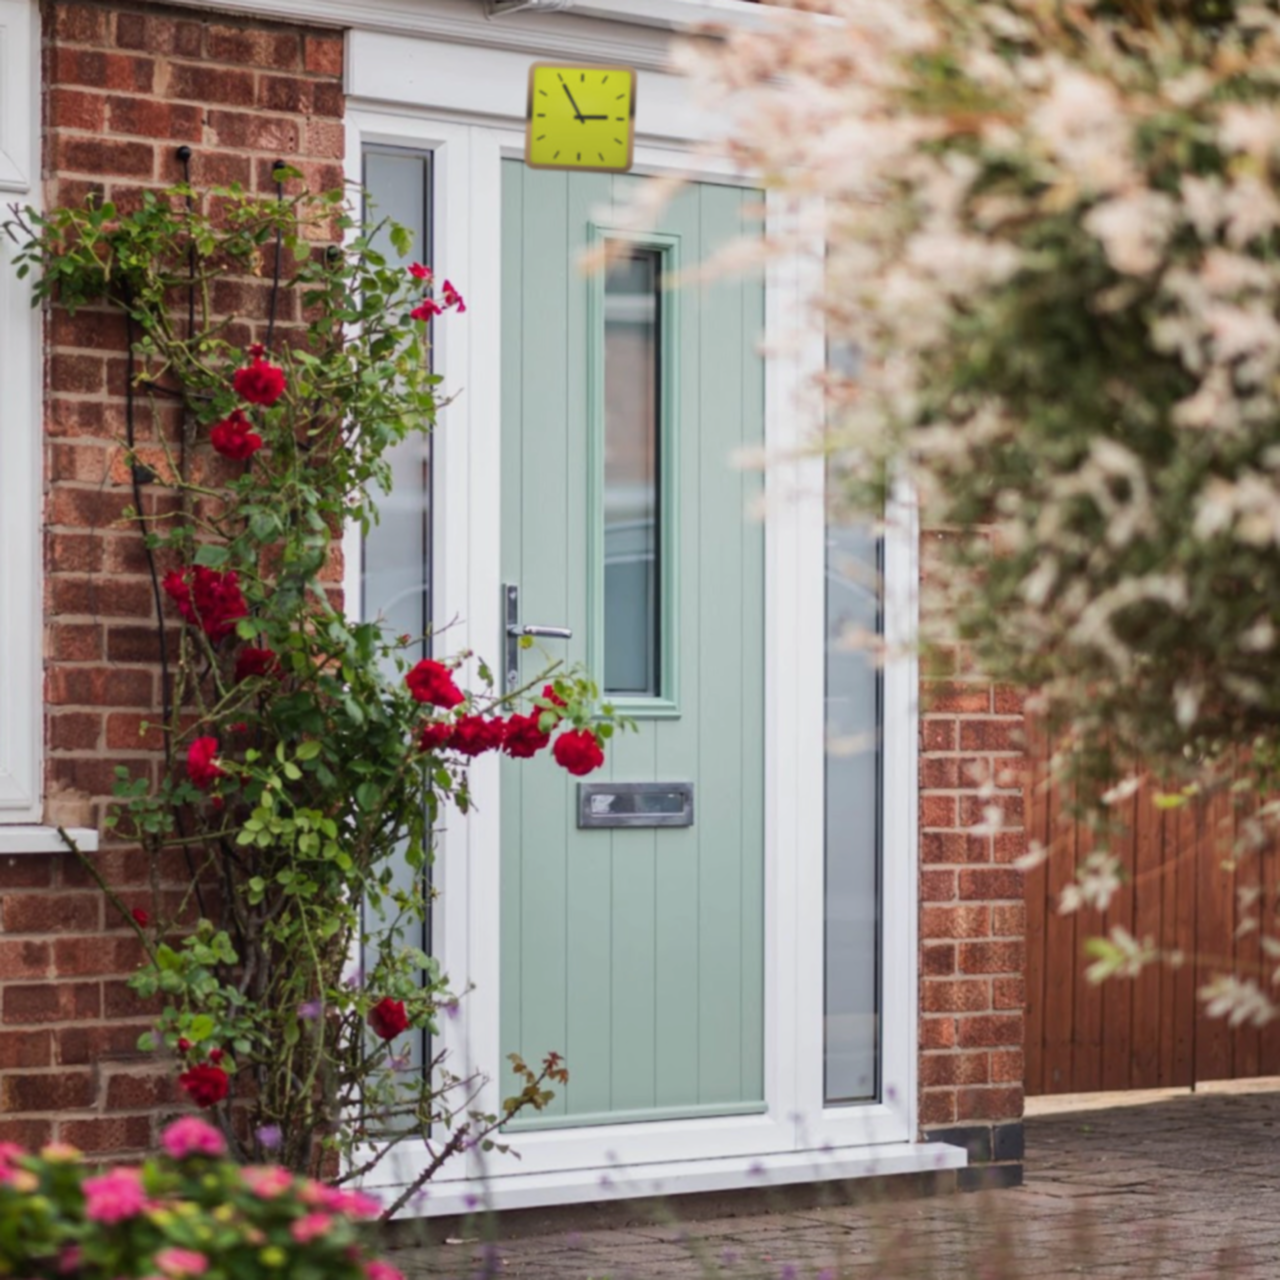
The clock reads 2.55
